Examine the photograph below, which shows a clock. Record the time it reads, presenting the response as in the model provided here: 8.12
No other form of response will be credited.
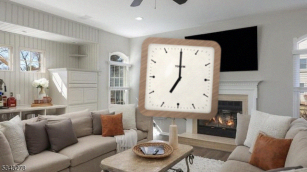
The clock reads 7.00
